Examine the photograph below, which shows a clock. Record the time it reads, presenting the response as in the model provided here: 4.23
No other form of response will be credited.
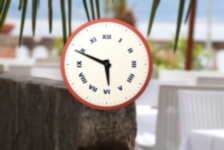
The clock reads 5.49
